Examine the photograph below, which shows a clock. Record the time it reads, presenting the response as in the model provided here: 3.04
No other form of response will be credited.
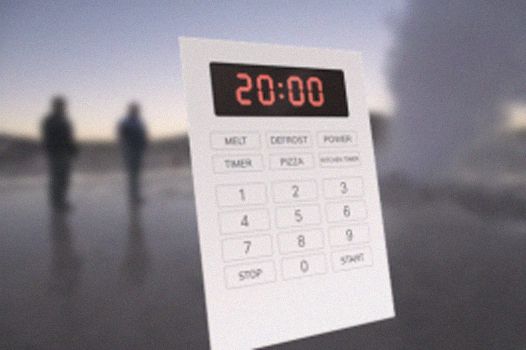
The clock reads 20.00
